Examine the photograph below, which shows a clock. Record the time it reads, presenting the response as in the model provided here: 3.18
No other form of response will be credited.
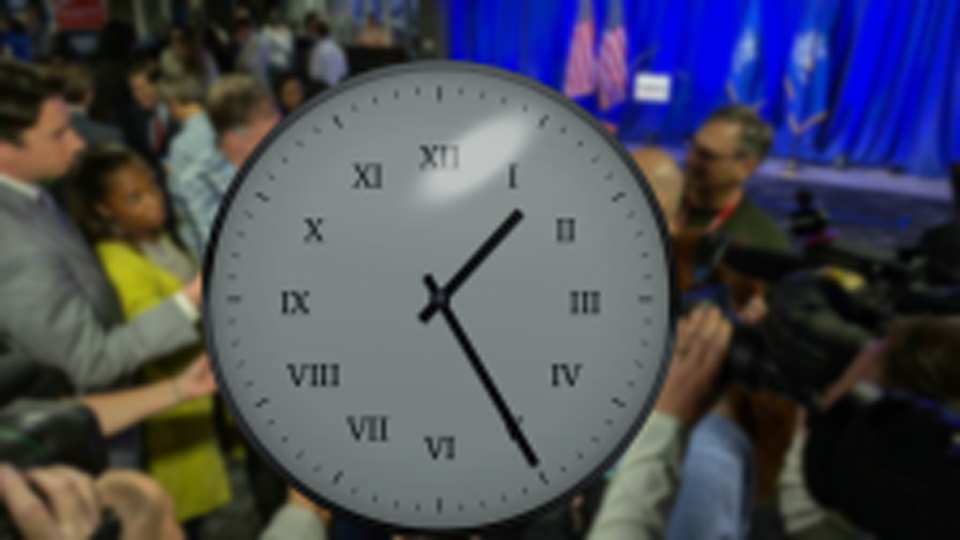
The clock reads 1.25
